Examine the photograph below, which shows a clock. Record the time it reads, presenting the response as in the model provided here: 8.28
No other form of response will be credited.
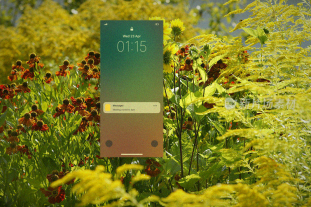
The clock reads 1.15
